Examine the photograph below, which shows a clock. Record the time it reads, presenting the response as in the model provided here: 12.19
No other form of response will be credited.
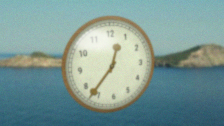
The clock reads 12.37
